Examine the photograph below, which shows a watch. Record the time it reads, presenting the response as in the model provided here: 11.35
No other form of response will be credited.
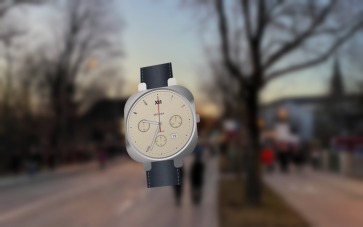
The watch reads 9.34
